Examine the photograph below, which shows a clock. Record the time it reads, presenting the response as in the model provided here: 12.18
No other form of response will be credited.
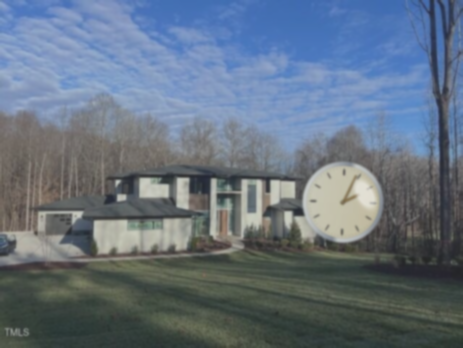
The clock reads 2.04
